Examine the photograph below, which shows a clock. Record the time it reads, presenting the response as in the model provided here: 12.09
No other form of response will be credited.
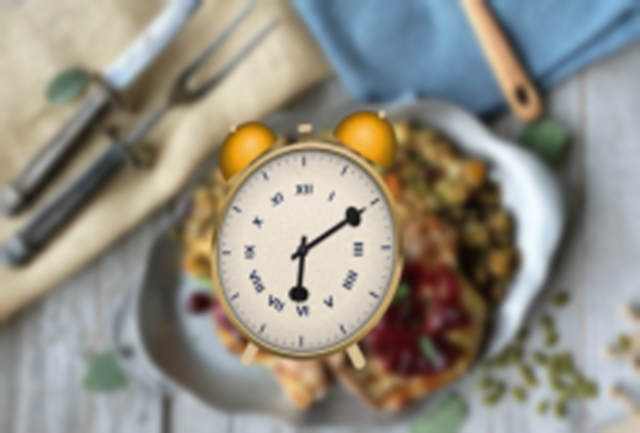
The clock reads 6.10
